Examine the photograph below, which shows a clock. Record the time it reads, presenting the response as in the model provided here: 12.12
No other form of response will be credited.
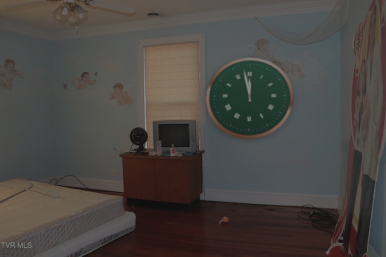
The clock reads 11.58
